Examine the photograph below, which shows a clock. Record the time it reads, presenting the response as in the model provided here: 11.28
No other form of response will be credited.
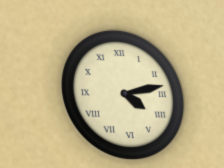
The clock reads 4.13
